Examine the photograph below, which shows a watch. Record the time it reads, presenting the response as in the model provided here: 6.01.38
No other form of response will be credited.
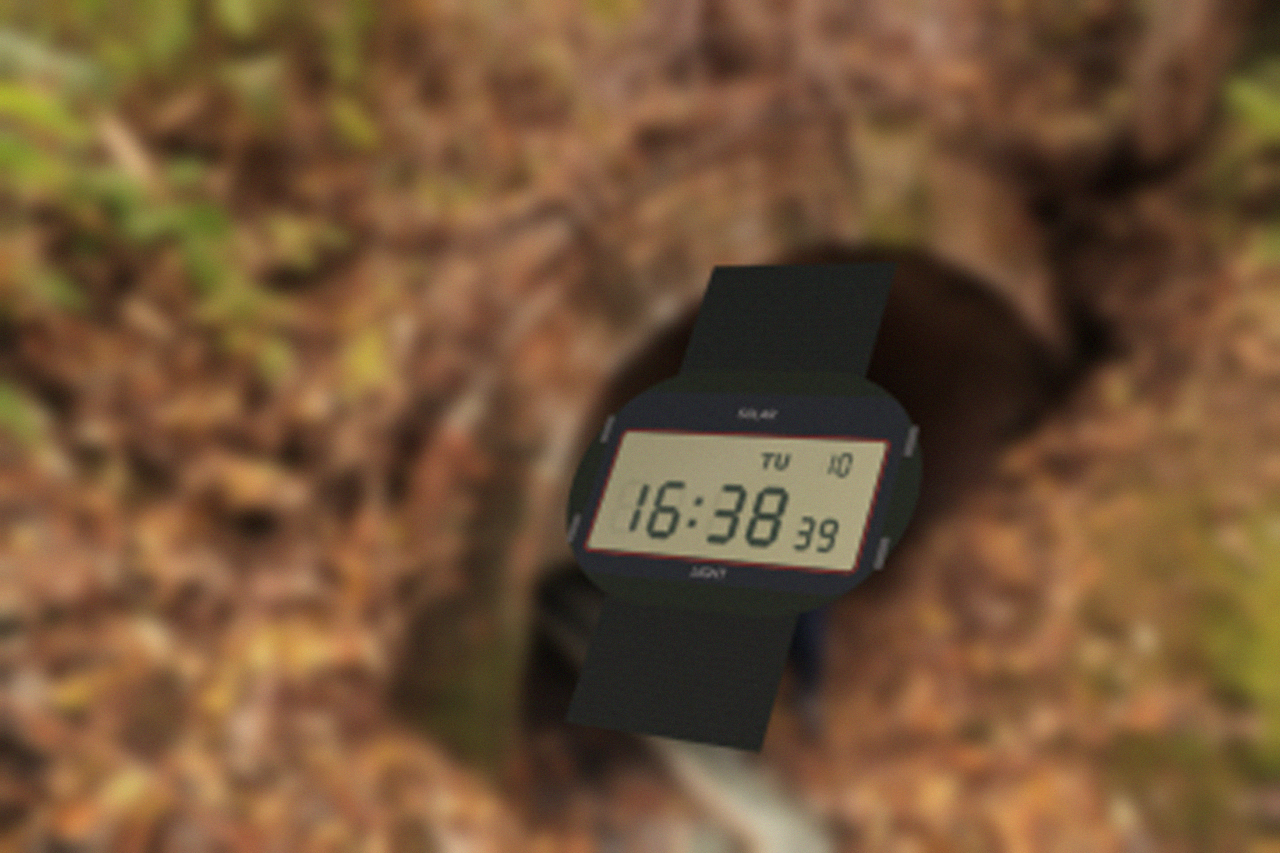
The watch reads 16.38.39
